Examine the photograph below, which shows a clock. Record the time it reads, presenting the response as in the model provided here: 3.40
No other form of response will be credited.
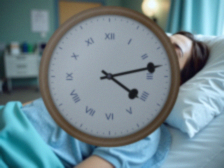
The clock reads 4.13
